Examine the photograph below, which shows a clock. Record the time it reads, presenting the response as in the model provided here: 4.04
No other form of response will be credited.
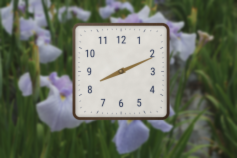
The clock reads 8.11
